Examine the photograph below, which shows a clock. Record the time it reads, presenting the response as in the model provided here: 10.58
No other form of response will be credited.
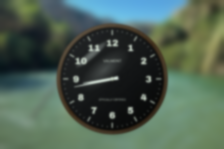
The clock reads 8.43
